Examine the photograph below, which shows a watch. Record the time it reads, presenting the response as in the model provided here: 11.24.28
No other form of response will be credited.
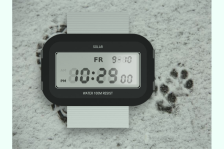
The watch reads 10.29.00
